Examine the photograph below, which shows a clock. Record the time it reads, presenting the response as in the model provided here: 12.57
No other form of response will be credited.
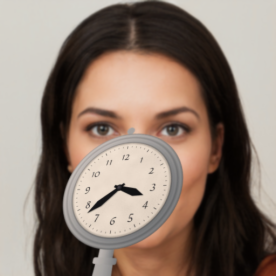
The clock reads 3.38
